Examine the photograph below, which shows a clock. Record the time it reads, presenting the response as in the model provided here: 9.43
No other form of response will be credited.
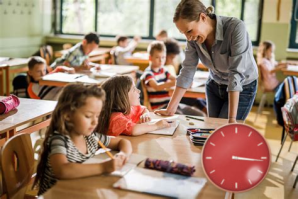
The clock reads 3.16
